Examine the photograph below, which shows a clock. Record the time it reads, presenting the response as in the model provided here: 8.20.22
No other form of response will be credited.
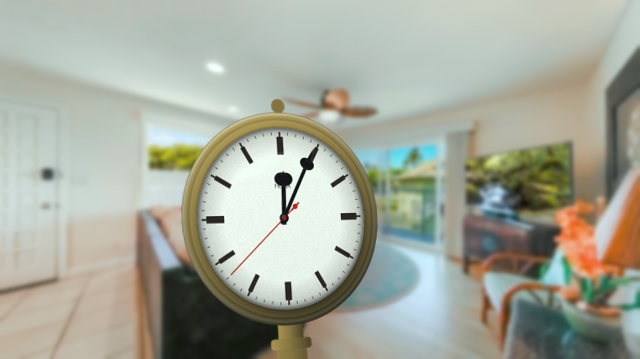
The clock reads 12.04.38
